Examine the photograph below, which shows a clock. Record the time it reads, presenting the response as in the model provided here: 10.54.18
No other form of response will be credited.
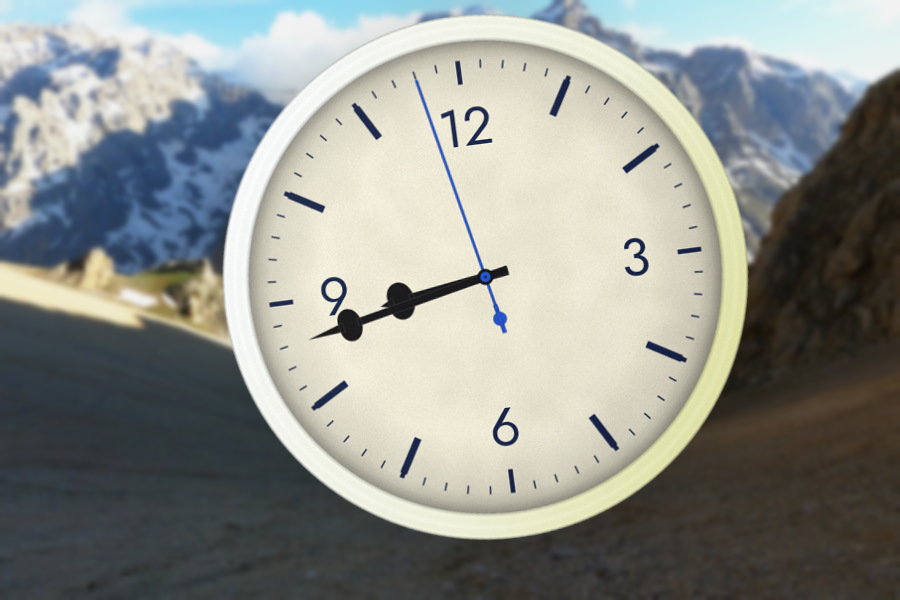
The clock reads 8.42.58
